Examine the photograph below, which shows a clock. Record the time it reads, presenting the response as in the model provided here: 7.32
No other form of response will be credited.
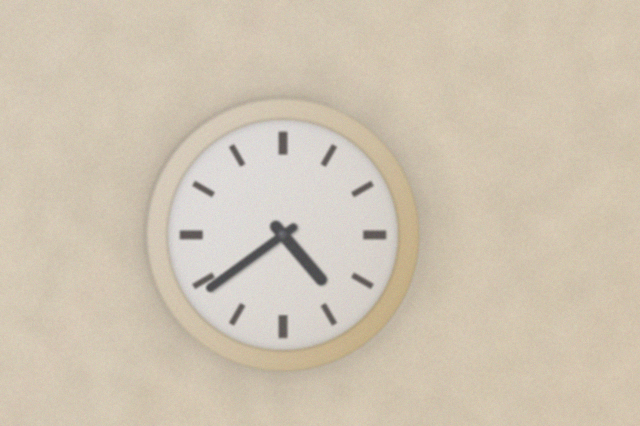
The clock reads 4.39
